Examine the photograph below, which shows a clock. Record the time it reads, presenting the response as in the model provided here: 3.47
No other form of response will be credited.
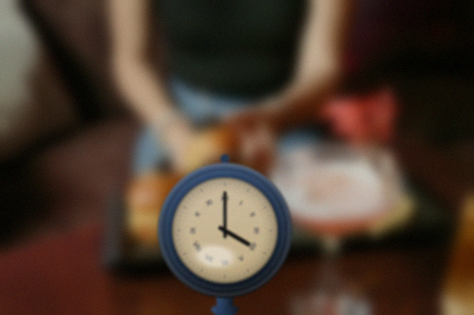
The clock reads 4.00
